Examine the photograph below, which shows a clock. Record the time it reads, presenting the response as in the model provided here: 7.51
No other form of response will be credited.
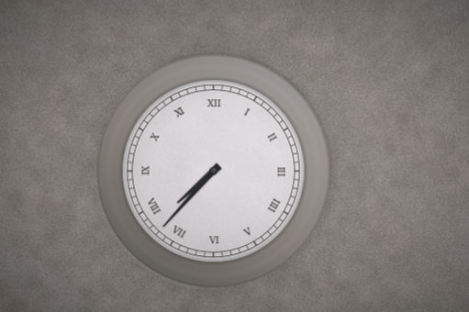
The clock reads 7.37
